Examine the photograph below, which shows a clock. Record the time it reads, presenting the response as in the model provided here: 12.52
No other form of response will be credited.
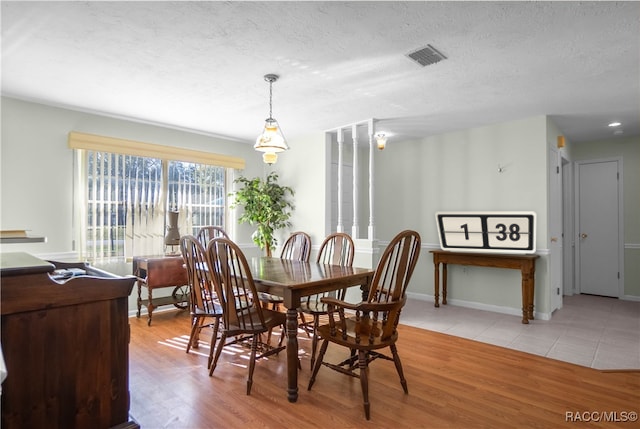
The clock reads 1.38
